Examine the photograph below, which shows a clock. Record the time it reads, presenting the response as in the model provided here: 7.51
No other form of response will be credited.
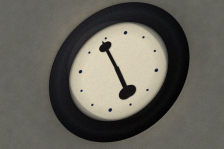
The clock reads 4.54
